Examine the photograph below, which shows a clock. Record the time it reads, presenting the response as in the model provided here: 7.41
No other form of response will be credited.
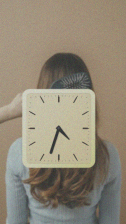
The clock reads 4.33
